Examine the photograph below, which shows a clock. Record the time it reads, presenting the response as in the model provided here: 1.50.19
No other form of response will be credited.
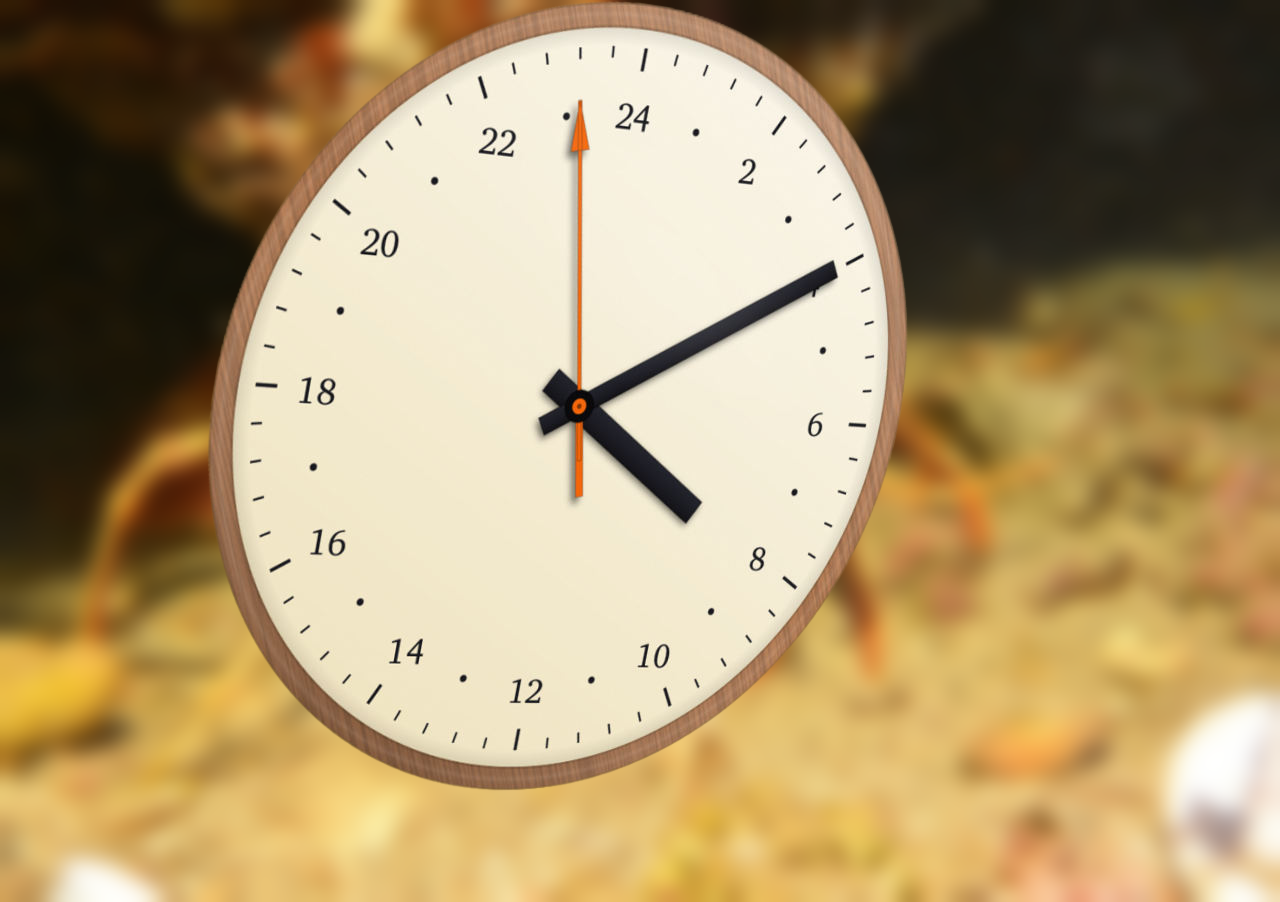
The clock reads 8.09.58
